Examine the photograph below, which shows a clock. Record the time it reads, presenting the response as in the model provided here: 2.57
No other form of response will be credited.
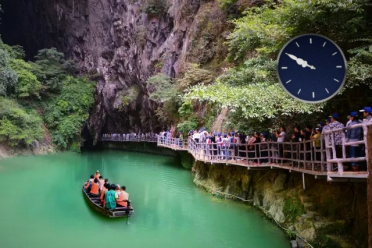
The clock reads 9.50
